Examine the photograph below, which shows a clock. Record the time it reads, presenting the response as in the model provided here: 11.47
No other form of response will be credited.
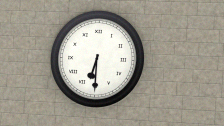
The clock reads 6.30
